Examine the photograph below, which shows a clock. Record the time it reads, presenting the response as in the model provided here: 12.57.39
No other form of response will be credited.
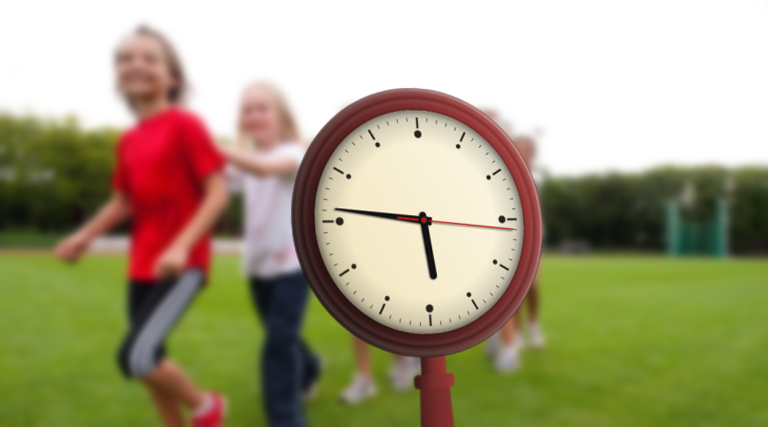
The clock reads 5.46.16
